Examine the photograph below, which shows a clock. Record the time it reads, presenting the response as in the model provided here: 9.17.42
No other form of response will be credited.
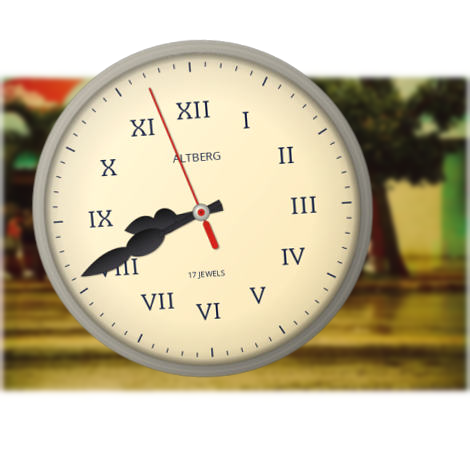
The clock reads 8.40.57
